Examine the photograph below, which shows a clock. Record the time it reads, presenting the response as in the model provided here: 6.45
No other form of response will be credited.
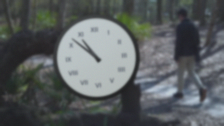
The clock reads 10.52
